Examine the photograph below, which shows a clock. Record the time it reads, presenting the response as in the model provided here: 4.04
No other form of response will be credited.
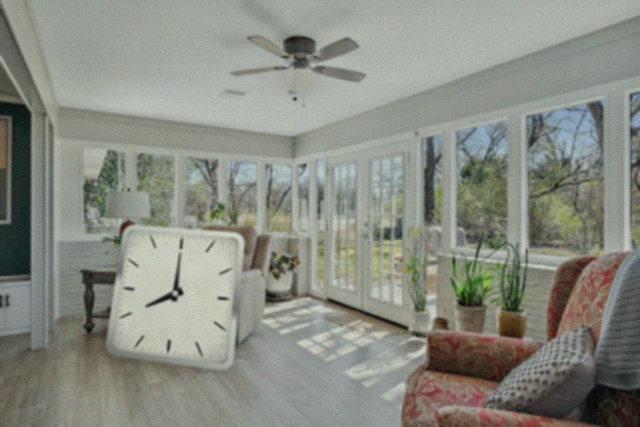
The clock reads 8.00
